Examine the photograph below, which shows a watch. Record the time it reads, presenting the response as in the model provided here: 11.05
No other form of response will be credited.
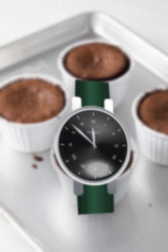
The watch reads 11.52
